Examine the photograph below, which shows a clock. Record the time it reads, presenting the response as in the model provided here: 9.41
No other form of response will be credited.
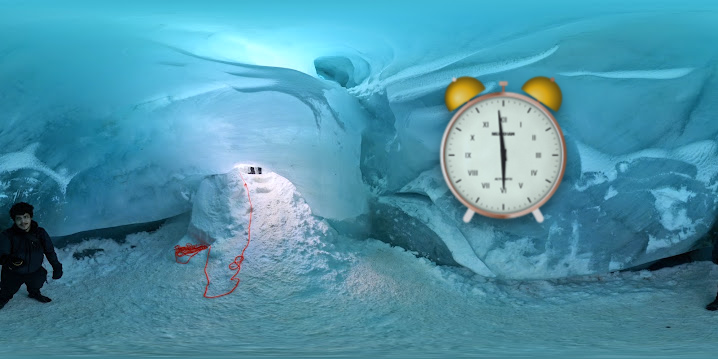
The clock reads 5.59
